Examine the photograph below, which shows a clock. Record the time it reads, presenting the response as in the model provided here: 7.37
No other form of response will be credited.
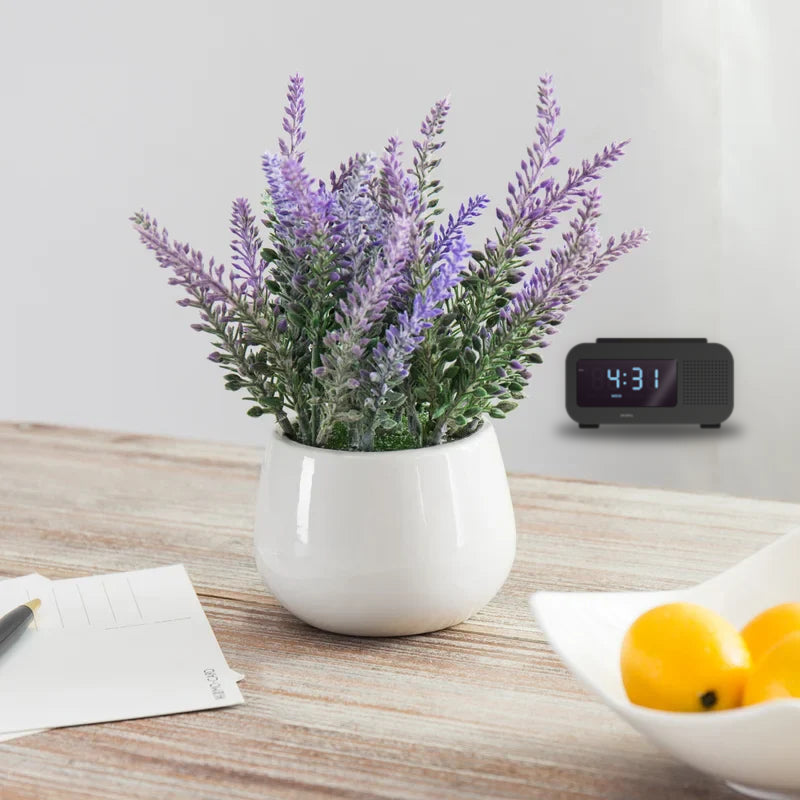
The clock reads 4.31
